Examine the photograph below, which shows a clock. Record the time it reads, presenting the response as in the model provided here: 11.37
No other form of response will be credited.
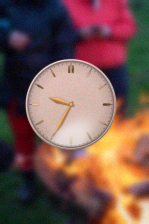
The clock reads 9.35
